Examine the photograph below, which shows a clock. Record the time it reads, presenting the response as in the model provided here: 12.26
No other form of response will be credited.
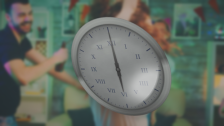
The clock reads 6.00
